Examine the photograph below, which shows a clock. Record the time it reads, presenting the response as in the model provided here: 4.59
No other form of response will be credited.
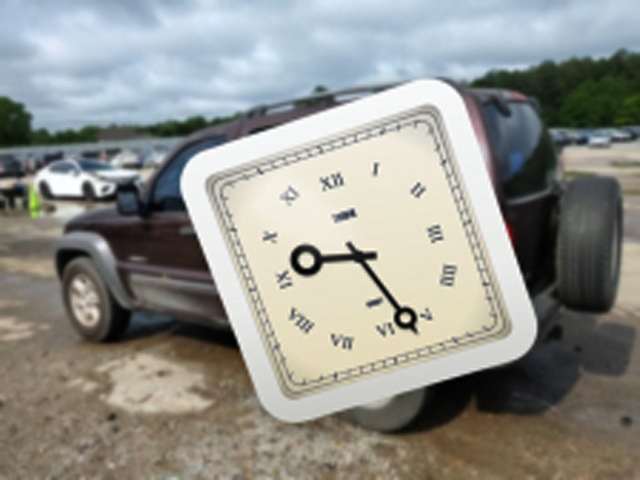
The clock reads 9.27
